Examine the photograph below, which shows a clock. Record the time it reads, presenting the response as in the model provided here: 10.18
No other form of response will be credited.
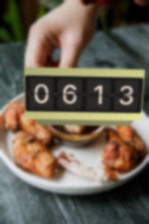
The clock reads 6.13
